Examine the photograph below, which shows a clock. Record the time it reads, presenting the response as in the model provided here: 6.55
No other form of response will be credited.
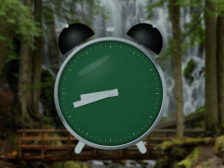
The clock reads 8.42
